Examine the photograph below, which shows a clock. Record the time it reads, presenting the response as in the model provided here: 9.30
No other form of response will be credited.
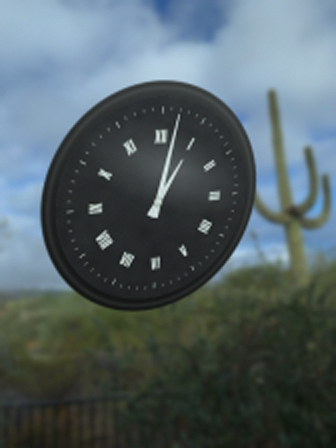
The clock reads 1.02
